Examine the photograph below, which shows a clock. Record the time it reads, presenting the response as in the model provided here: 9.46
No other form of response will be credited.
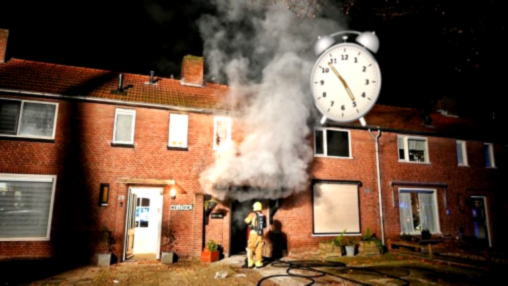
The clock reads 4.53
